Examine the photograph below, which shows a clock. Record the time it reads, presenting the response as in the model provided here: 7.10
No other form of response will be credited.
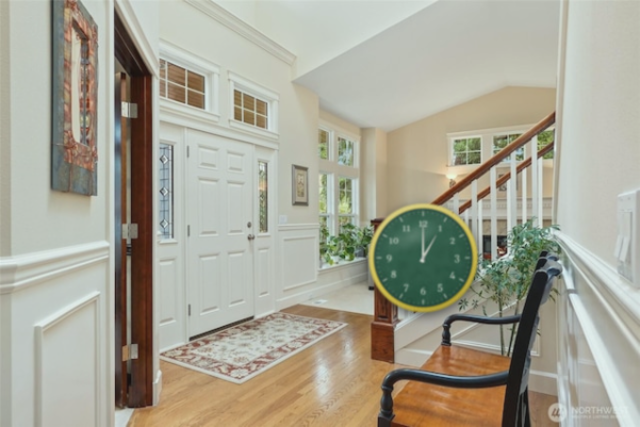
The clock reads 1.00
